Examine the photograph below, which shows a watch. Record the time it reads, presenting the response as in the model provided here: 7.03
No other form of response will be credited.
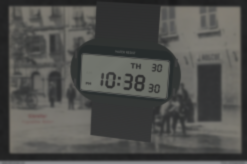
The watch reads 10.38
